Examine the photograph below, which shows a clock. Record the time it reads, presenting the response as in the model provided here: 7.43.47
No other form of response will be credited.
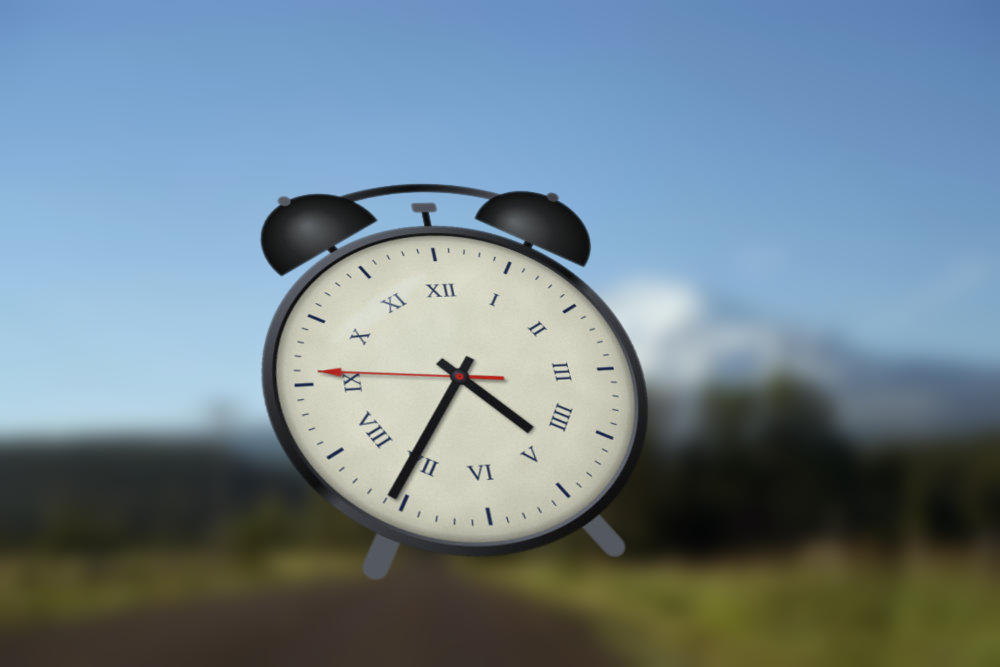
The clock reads 4.35.46
